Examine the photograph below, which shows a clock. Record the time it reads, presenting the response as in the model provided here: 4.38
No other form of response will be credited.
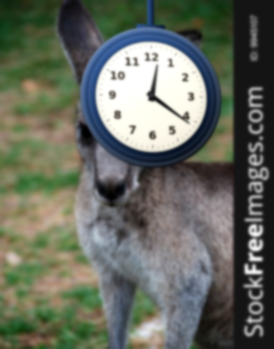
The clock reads 12.21
